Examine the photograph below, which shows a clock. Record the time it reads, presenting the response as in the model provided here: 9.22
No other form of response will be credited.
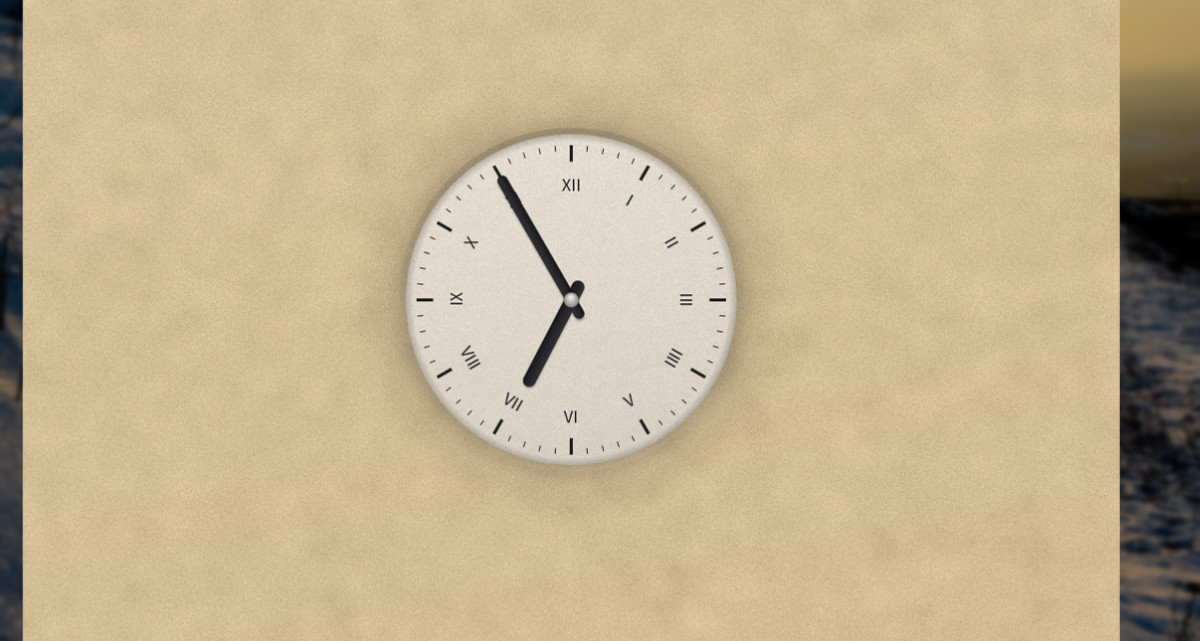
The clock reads 6.55
